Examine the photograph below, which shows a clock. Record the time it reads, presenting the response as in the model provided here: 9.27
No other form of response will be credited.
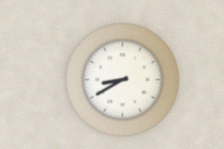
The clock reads 8.40
